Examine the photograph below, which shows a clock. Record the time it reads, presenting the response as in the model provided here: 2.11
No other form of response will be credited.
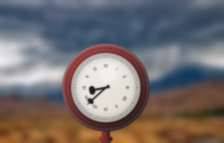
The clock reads 8.38
